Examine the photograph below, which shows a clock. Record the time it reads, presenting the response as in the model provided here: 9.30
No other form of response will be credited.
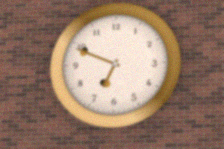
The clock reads 6.49
